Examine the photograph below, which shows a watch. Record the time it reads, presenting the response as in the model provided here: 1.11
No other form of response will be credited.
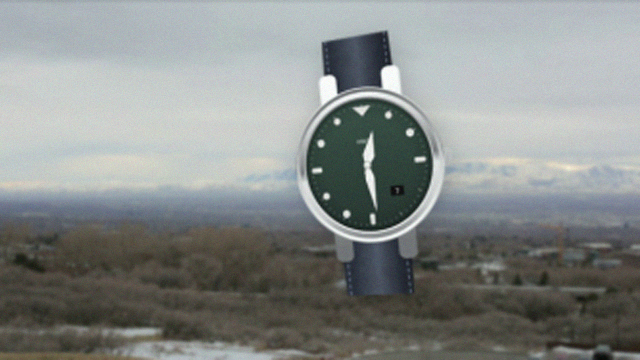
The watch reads 12.29
